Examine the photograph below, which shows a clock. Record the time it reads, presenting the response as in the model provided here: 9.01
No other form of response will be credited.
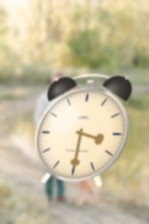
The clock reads 3.30
